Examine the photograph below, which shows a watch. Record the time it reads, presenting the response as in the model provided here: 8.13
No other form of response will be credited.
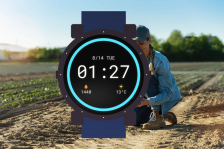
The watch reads 1.27
